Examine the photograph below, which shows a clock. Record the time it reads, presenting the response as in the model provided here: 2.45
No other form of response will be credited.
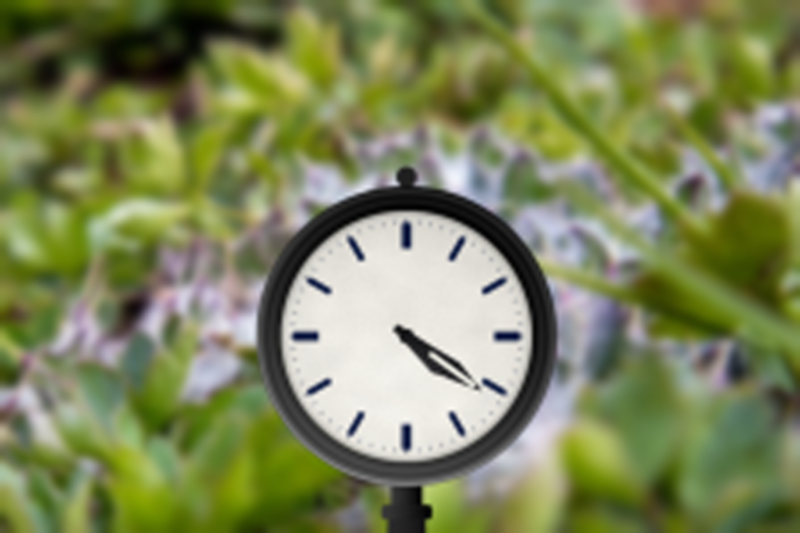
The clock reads 4.21
